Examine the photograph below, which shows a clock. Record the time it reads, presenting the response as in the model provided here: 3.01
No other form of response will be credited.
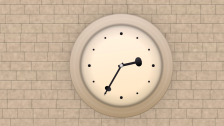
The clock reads 2.35
